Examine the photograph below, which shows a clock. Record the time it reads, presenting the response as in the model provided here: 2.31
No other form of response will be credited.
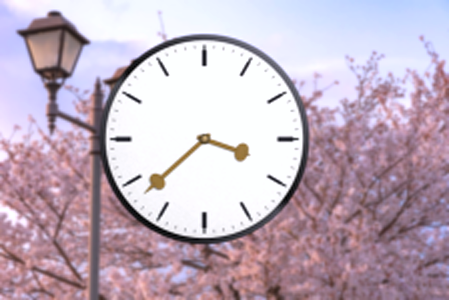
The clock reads 3.38
